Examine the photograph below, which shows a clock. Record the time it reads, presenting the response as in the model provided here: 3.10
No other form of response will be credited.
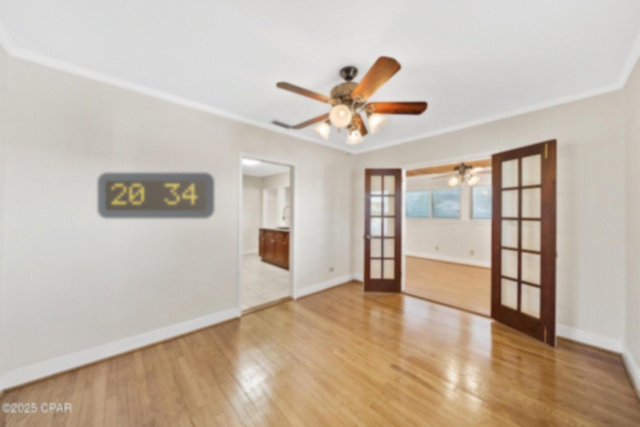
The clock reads 20.34
